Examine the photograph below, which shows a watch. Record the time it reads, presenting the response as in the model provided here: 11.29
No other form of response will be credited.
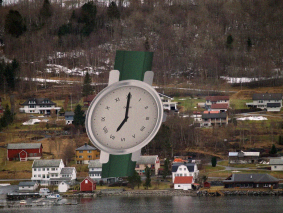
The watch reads 7.00
